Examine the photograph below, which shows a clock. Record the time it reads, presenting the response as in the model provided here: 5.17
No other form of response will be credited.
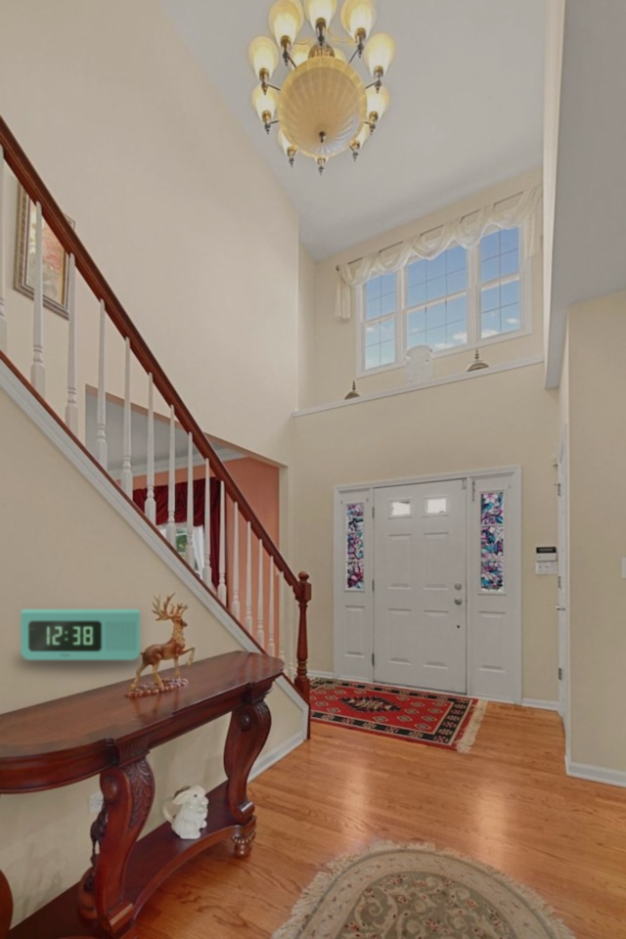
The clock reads 12.38
